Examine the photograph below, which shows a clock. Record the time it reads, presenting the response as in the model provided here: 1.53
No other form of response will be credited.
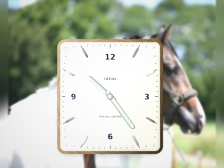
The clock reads 10.24
